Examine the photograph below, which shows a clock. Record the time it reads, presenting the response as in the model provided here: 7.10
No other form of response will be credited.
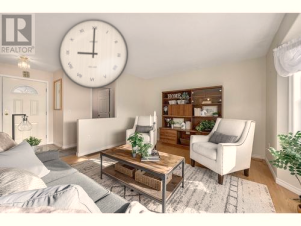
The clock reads 9.00
